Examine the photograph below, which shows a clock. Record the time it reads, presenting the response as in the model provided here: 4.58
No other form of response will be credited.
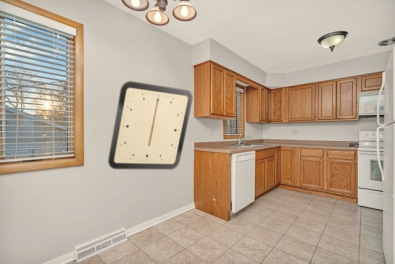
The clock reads 6.00
